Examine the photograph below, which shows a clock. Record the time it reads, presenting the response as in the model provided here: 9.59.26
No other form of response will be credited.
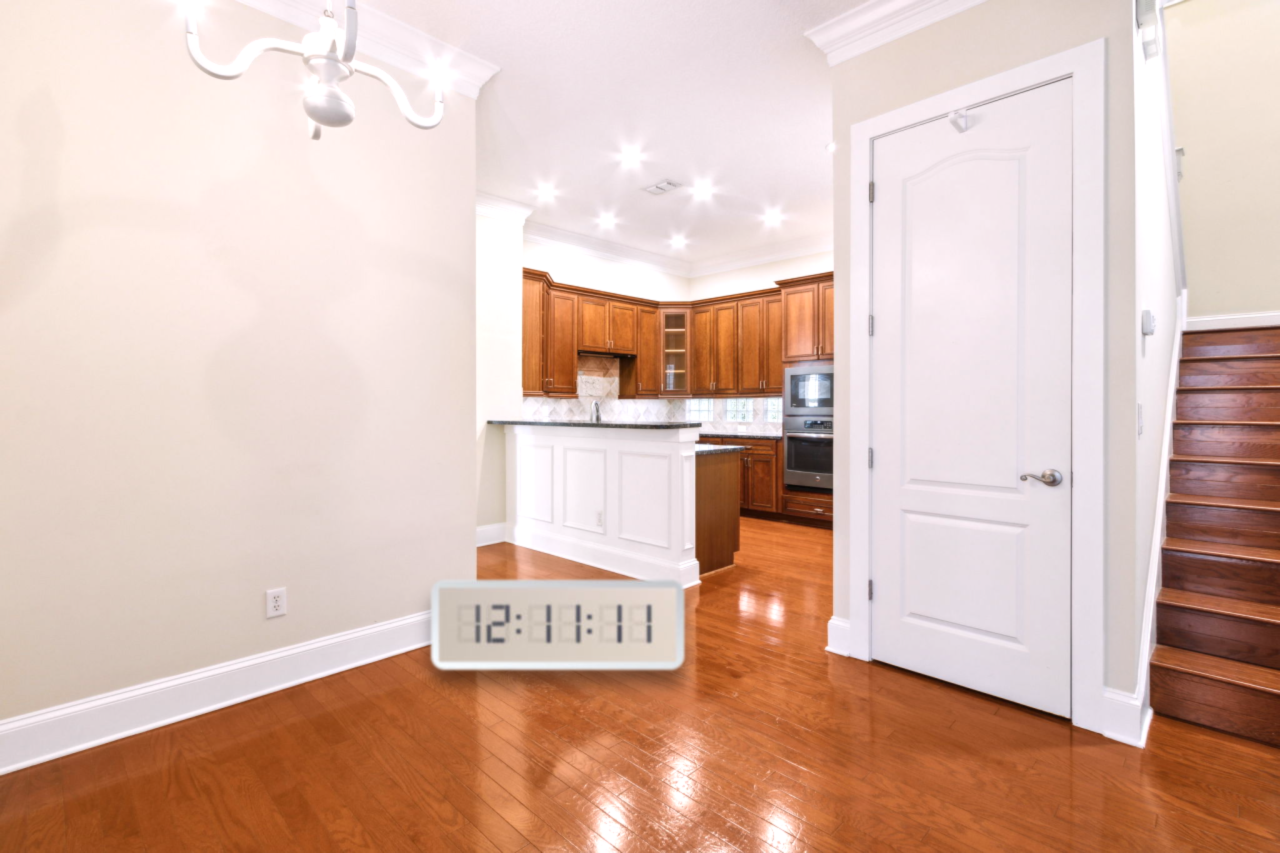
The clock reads 12.11.11
